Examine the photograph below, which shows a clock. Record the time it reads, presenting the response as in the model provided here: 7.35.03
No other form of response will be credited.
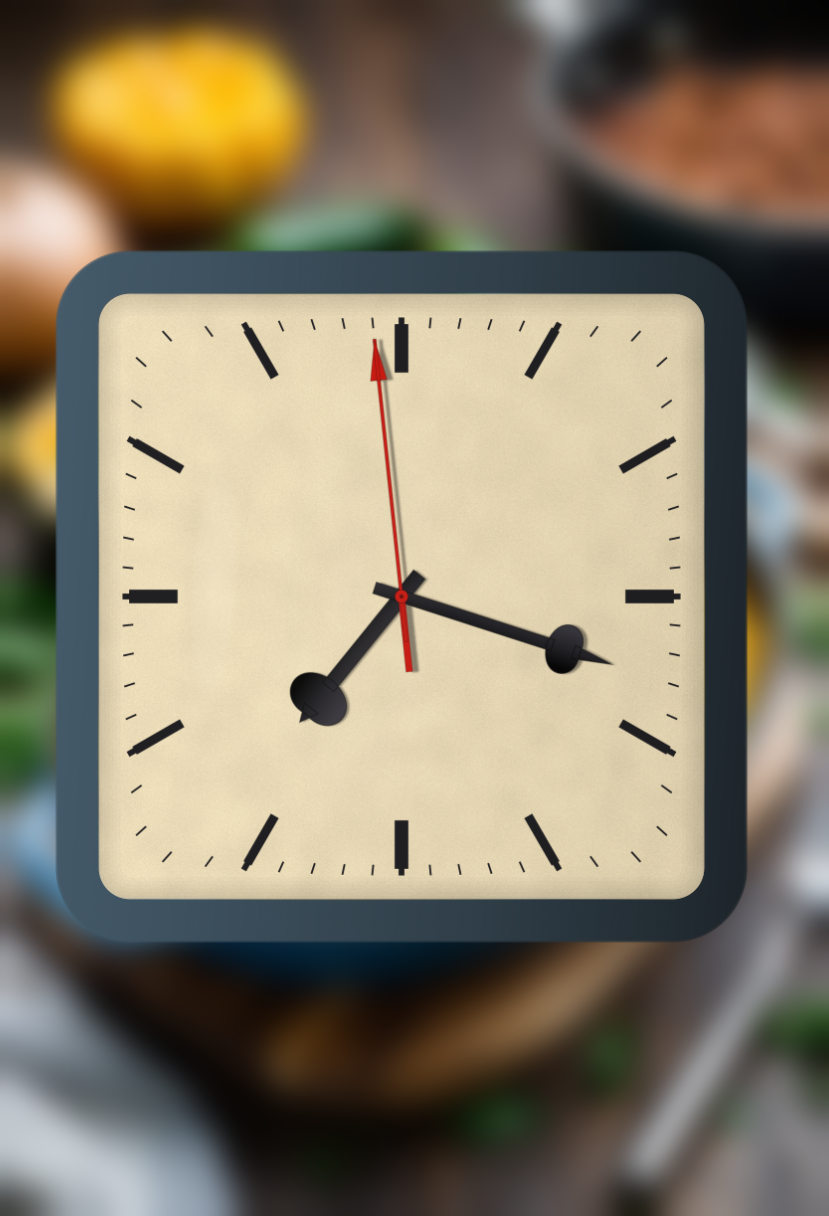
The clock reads 7.17.59
